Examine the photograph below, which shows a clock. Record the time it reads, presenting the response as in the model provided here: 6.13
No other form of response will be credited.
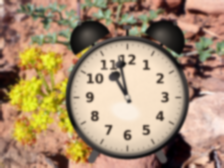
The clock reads 10.58
